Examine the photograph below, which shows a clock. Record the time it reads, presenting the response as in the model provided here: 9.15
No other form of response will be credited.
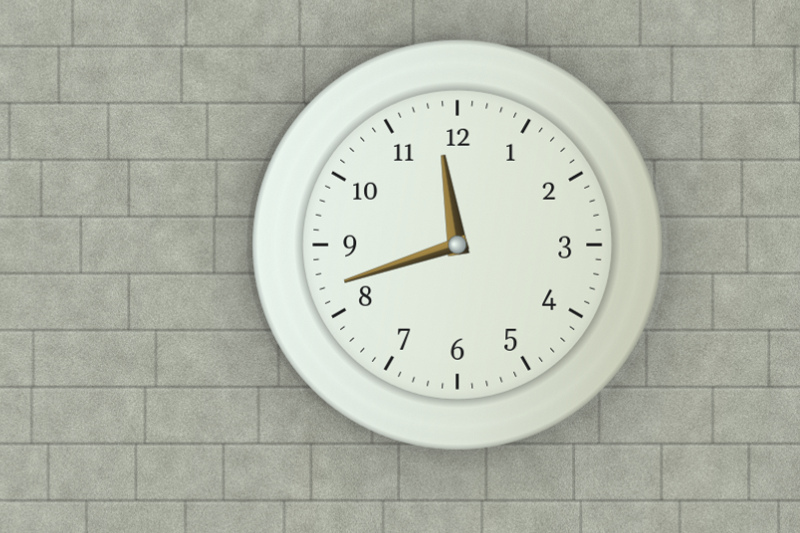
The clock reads 11.42
